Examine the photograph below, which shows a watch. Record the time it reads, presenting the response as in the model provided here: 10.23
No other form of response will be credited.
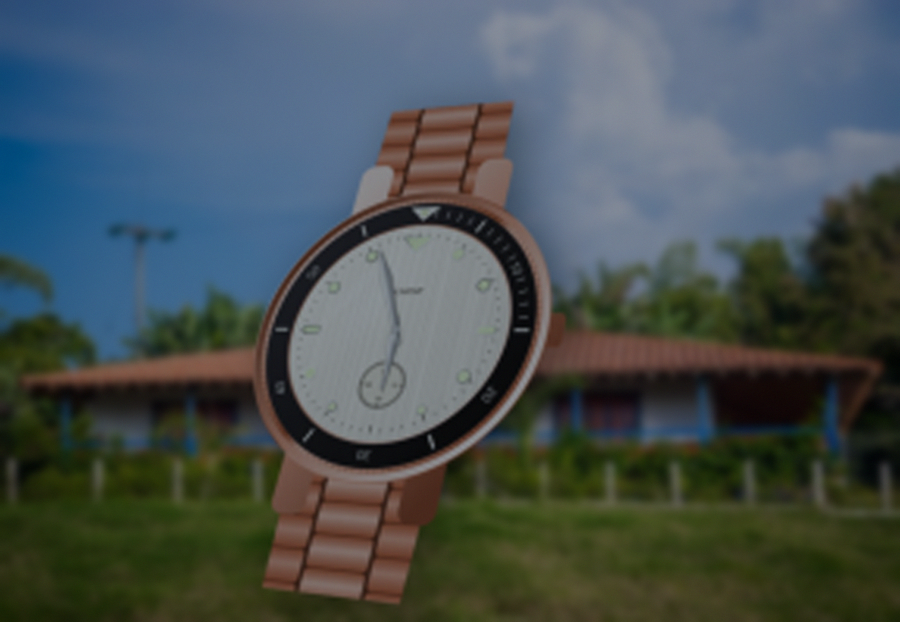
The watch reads 5.56
